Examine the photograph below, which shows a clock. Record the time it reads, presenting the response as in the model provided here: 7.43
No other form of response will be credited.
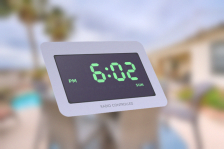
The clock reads 6.02
